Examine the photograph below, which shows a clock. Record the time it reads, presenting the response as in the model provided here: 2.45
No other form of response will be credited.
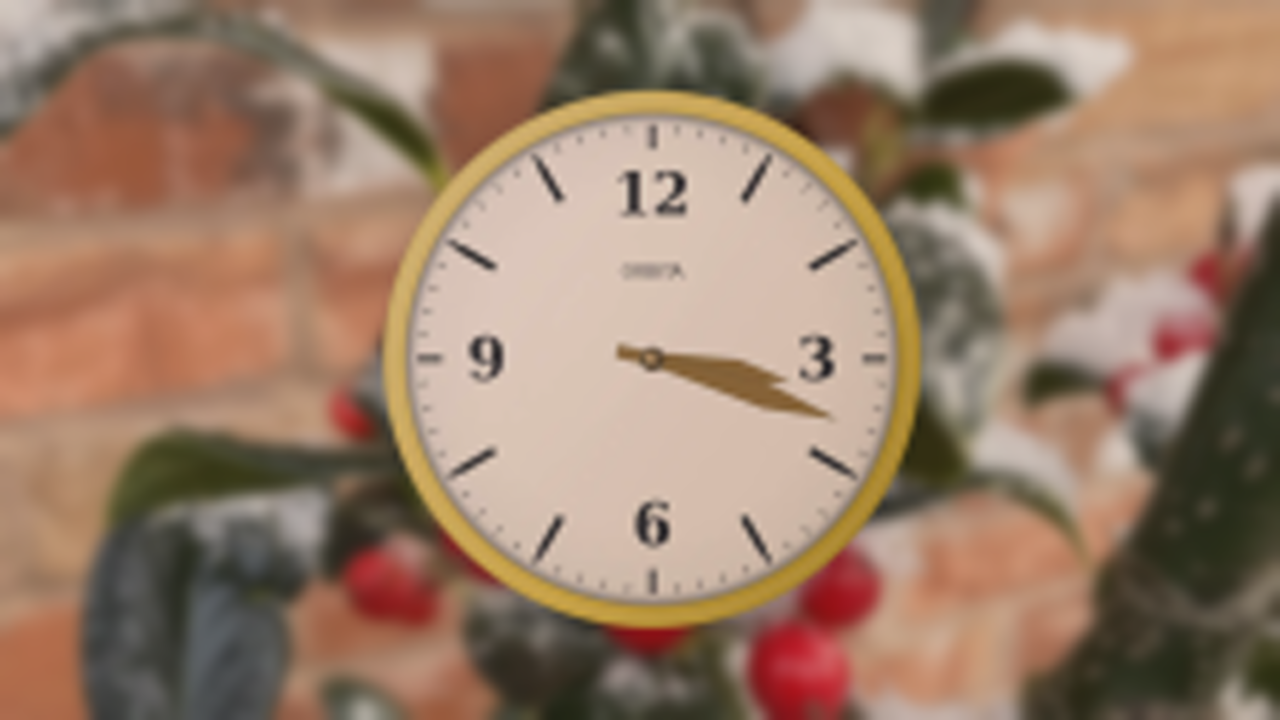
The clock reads 3.18
